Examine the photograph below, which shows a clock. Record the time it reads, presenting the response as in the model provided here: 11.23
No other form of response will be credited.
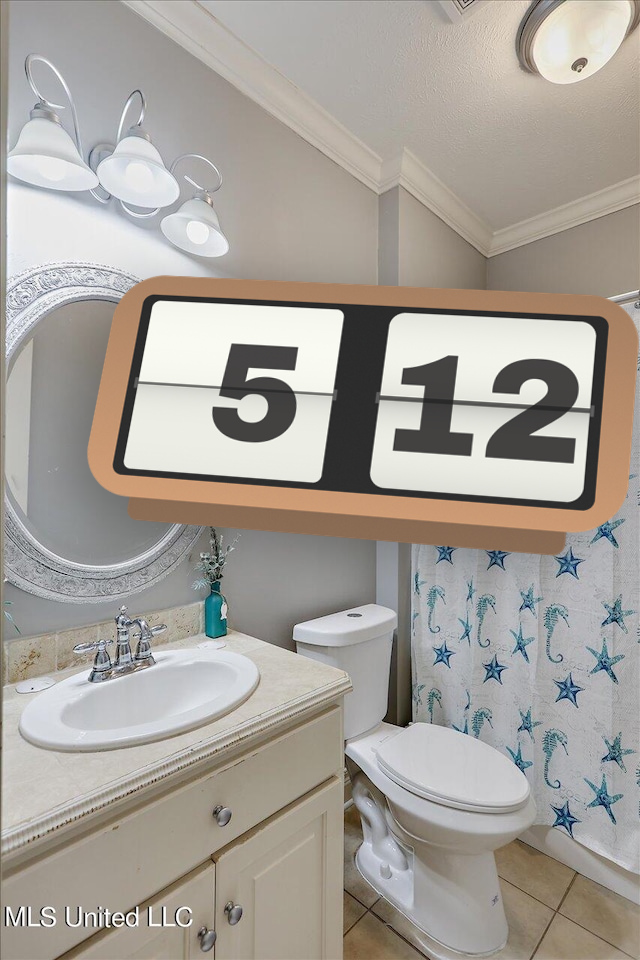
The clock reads 5.12
